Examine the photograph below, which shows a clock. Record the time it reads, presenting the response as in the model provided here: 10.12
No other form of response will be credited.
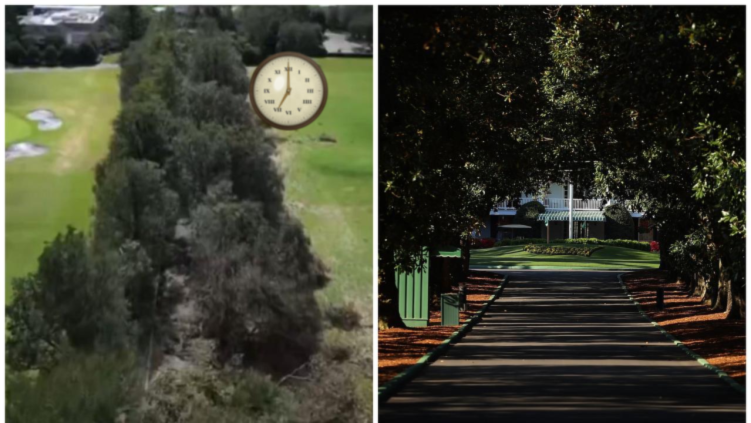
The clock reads 7.00
